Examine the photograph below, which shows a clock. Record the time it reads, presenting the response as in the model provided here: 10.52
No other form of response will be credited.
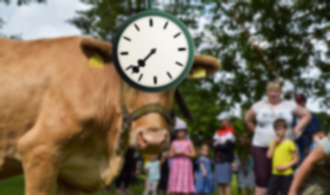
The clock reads 7.38
